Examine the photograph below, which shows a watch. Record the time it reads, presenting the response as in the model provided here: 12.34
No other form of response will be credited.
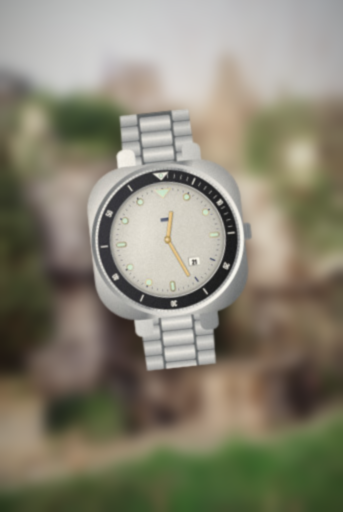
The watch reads 12.26
